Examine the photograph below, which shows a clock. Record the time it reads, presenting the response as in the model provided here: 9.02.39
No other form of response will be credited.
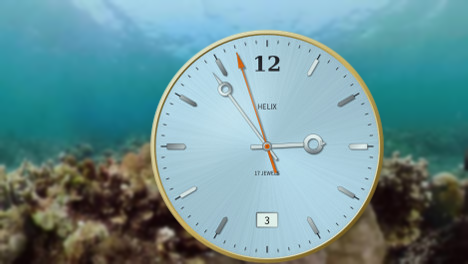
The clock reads 2.53.57
